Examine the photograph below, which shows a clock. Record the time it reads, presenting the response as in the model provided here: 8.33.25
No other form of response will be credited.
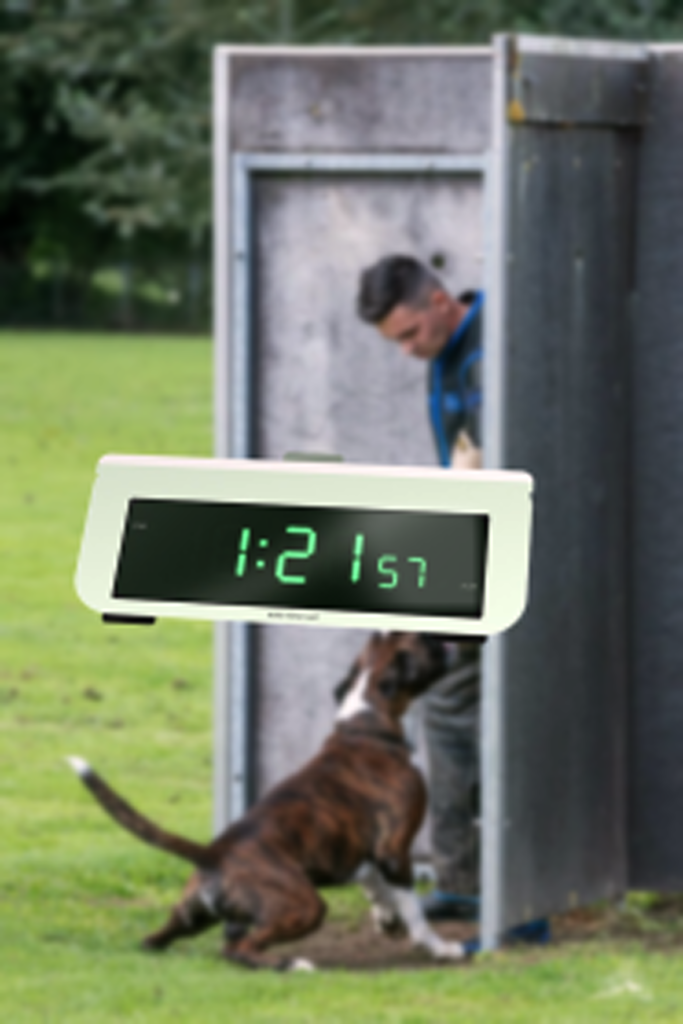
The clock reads 1.21.57
